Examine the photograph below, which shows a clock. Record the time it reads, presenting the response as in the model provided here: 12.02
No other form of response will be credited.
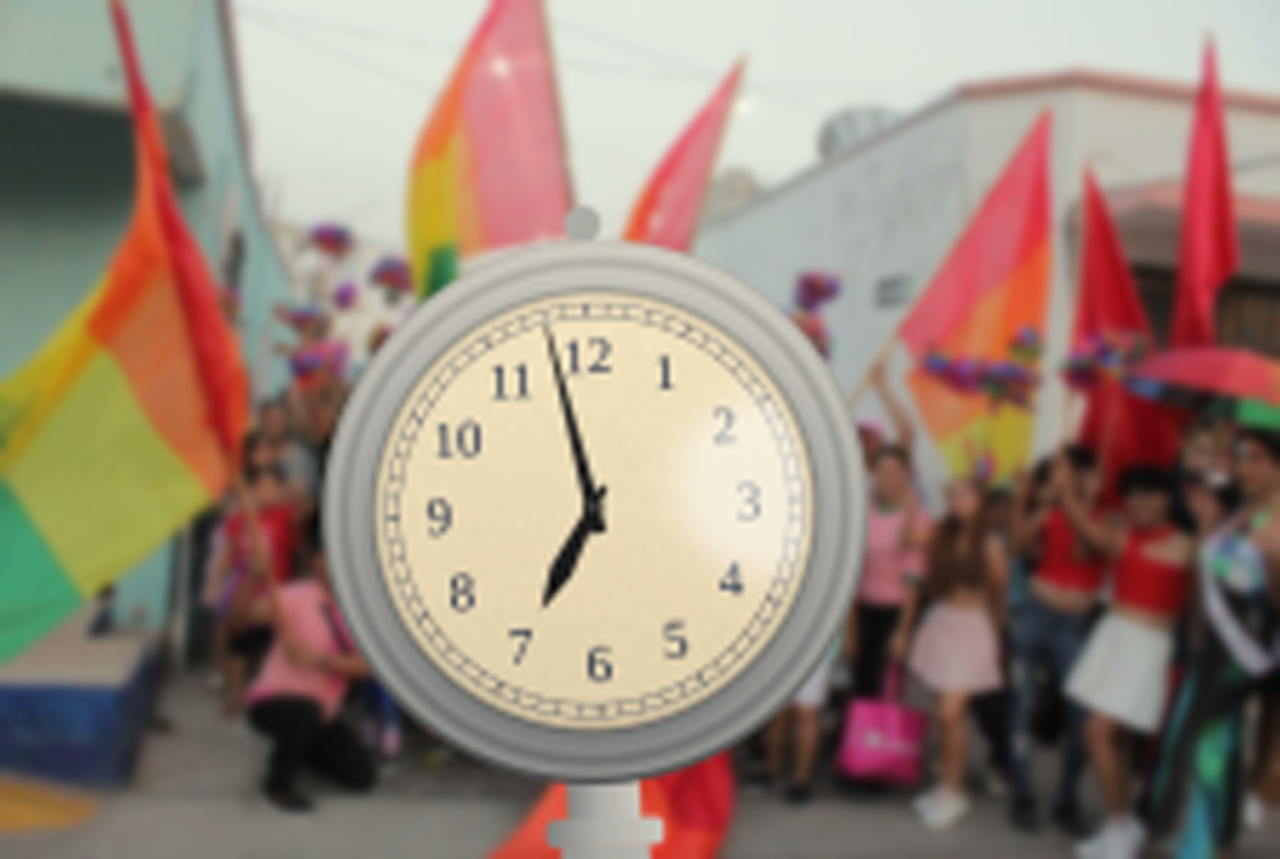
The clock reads 6.58
